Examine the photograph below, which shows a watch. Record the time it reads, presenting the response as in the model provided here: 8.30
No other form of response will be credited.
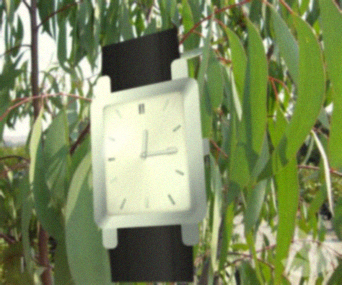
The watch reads 12.15
